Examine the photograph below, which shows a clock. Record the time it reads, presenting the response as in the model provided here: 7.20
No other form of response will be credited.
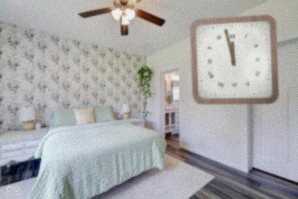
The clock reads 11.58
